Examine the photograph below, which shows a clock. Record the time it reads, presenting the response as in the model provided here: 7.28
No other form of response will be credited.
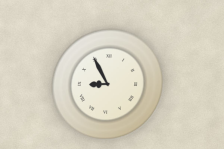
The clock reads 8.55
